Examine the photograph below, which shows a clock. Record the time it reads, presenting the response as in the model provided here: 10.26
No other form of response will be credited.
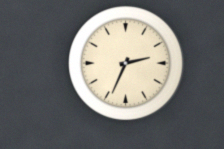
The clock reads 2.34
